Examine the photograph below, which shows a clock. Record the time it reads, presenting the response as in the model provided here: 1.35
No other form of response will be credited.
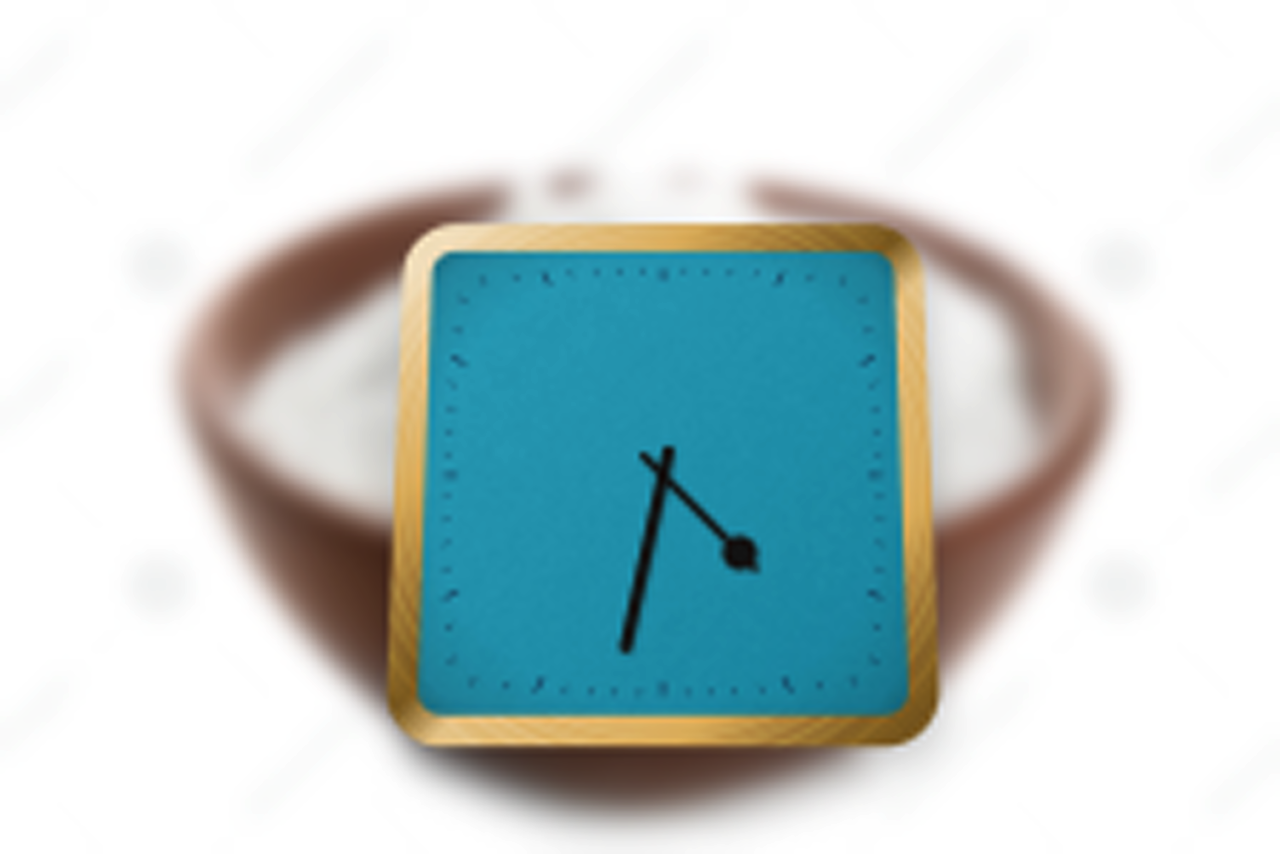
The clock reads 4.32
